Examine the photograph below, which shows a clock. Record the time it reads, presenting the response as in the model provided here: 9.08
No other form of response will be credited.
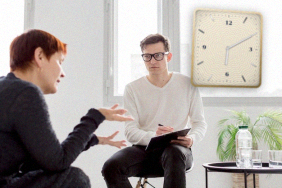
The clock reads 6.10
